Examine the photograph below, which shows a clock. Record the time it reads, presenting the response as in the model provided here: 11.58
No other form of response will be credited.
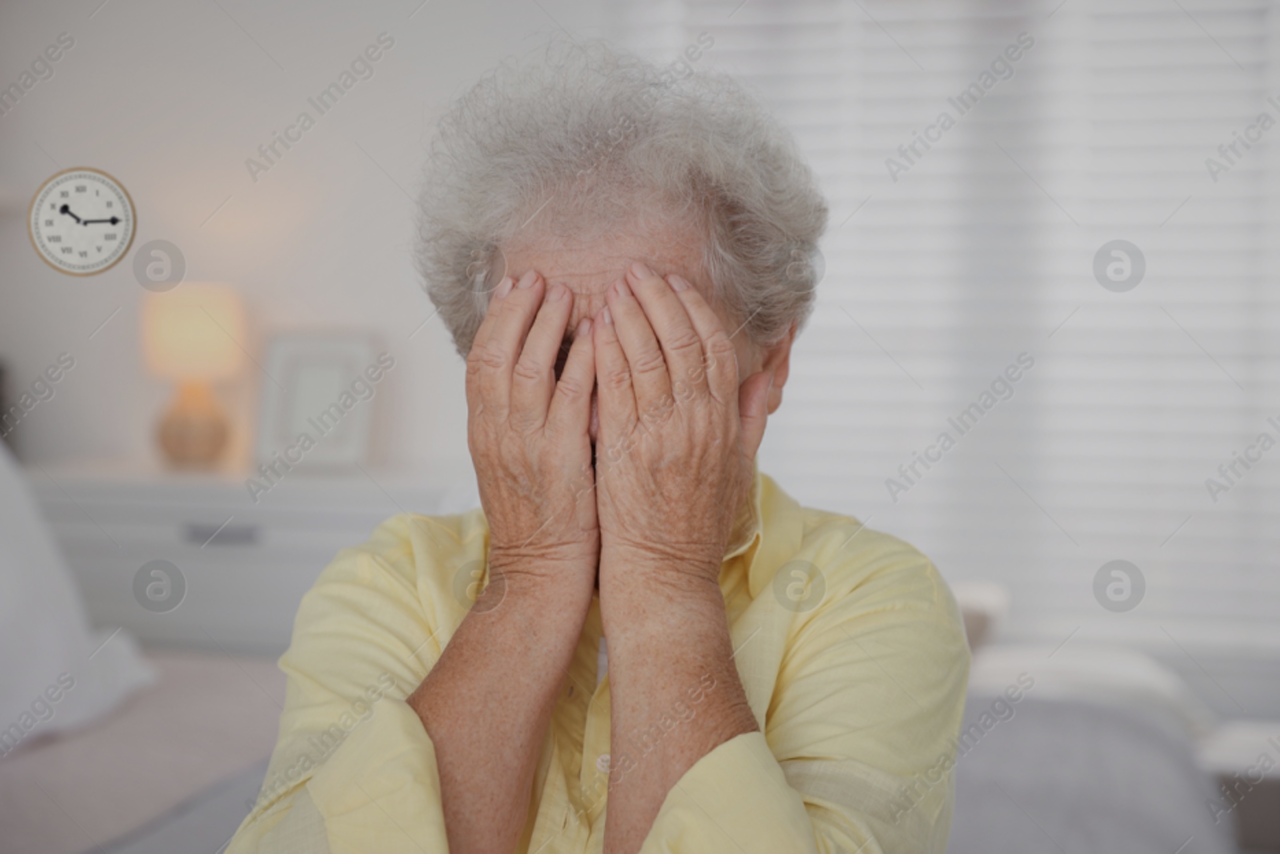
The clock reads 10.15
